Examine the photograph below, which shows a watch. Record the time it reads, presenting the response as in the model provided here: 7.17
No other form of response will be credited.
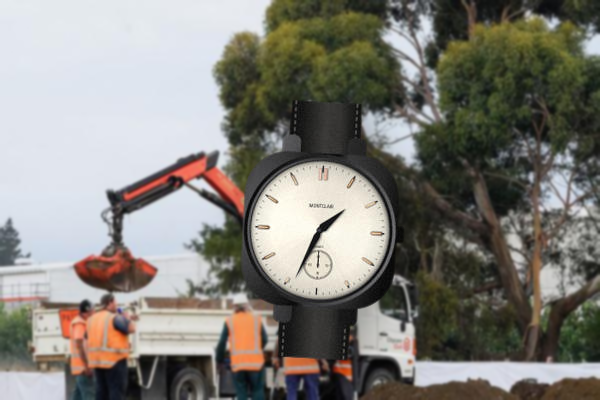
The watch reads 1.34
